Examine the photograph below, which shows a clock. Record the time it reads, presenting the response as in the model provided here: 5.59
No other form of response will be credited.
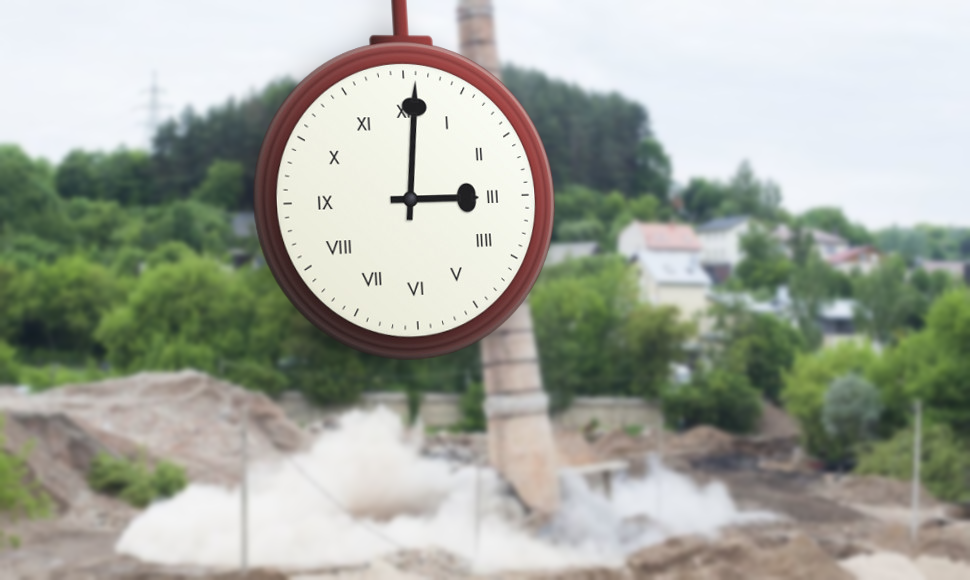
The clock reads 3.01
